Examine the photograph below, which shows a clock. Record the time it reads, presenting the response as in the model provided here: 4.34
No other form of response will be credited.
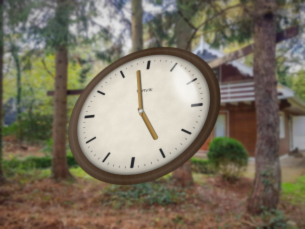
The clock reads 4.58
